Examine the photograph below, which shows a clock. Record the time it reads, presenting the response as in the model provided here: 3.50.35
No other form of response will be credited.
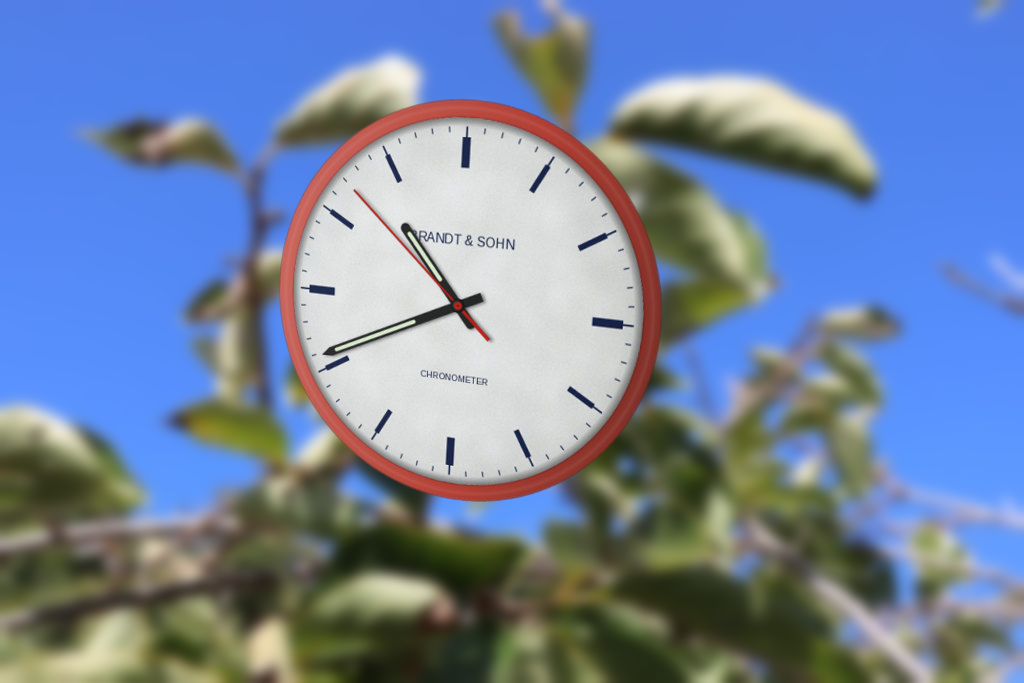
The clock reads 10.40.52
